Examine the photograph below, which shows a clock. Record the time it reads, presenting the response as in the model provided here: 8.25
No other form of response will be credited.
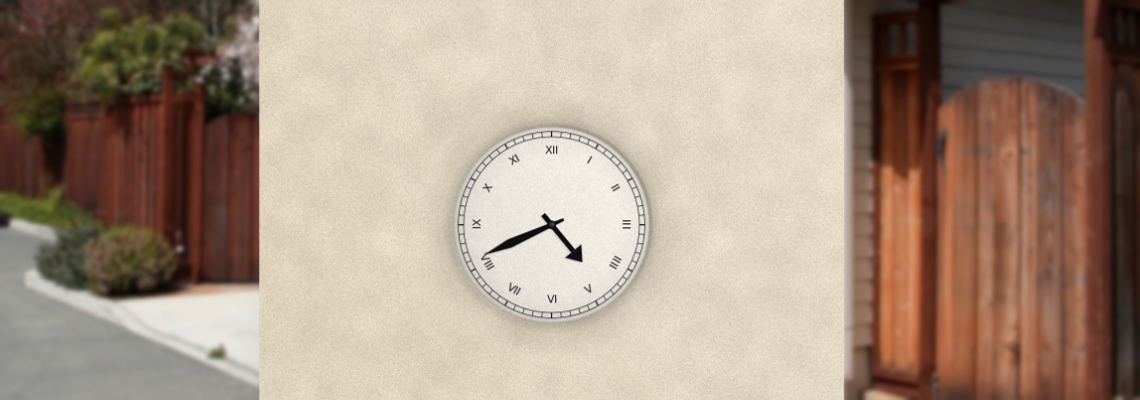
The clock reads 4.41
